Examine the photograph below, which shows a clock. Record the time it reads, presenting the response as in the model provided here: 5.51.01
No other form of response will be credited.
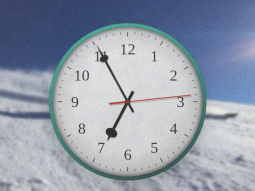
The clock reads 6.55.14
